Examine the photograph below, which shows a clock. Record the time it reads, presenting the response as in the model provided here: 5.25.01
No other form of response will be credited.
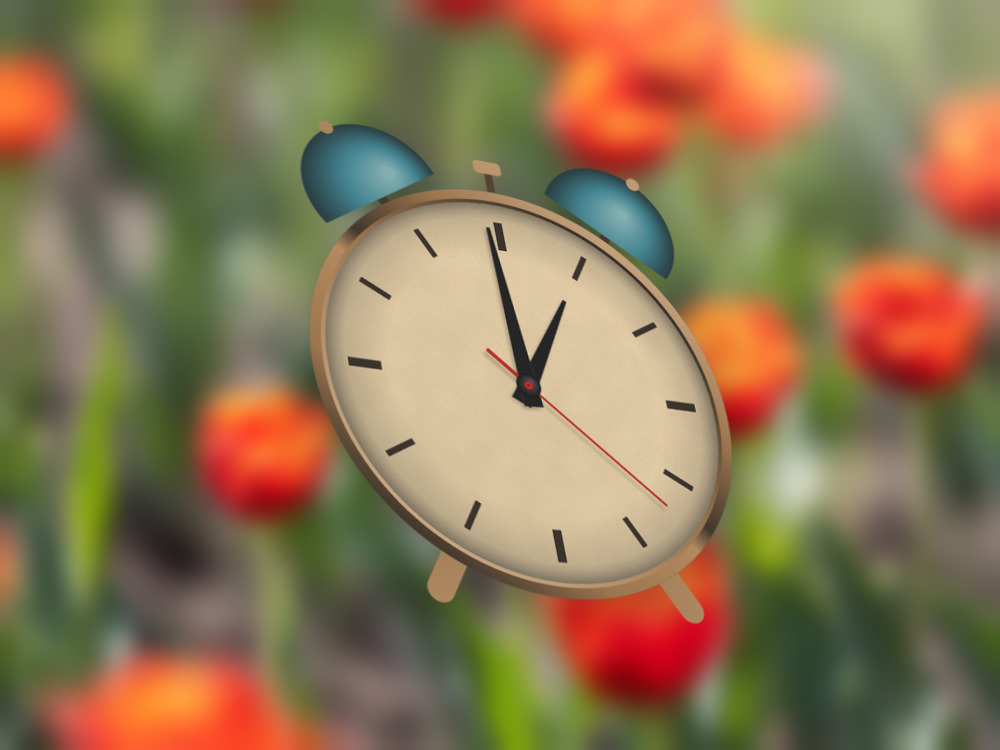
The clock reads 12.59.22
